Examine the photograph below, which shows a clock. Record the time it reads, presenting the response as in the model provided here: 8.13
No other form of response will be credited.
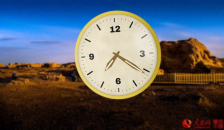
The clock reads 7.21
